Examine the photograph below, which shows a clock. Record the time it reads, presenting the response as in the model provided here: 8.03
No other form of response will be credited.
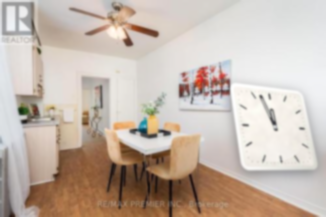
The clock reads 11.57
